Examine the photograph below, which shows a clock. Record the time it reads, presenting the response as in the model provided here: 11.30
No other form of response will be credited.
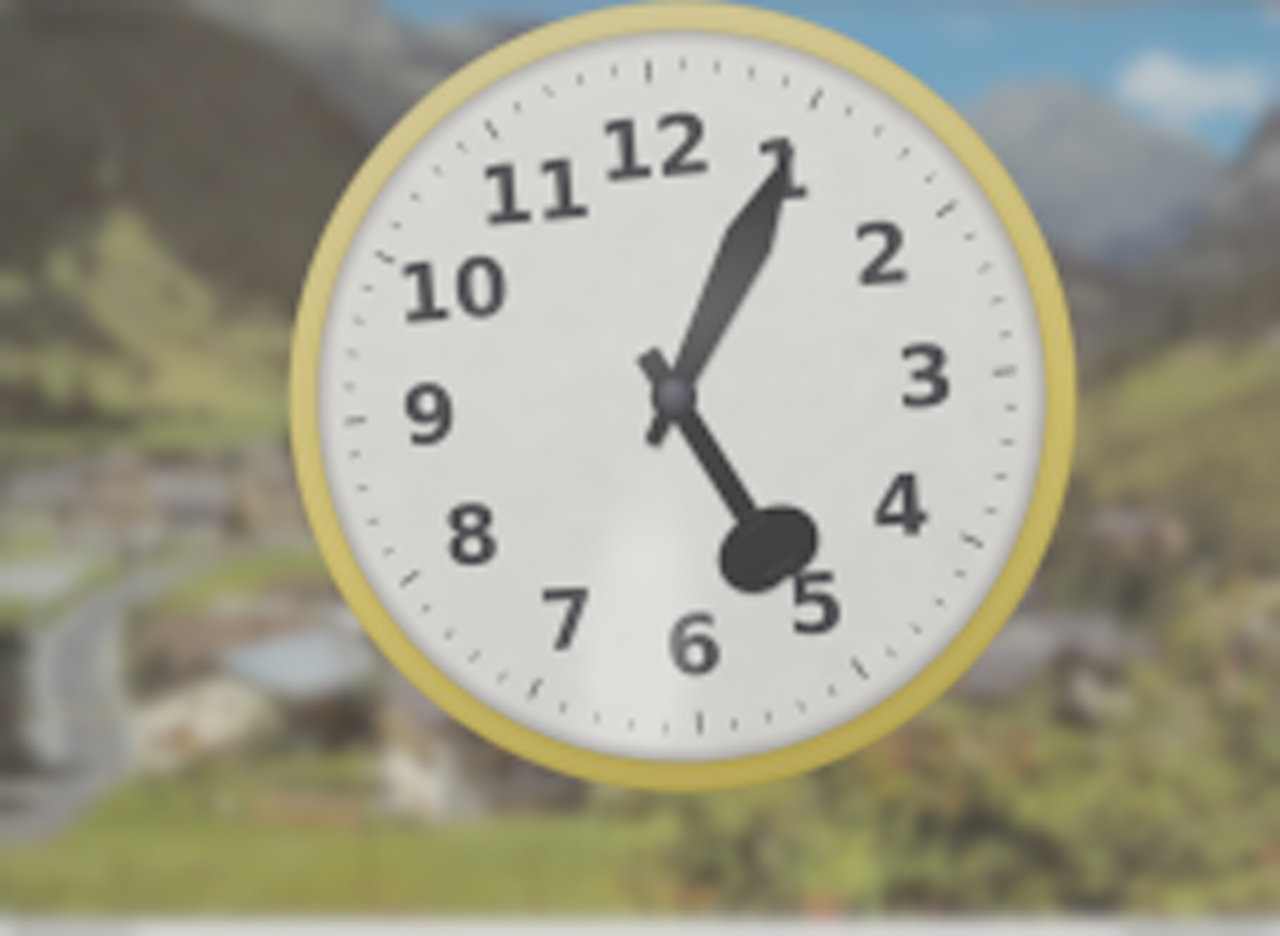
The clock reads 5.05
